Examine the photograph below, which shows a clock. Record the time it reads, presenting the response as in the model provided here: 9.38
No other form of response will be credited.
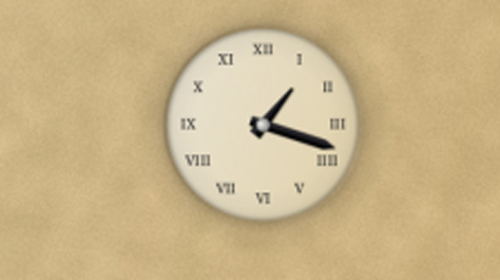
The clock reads 1.18
